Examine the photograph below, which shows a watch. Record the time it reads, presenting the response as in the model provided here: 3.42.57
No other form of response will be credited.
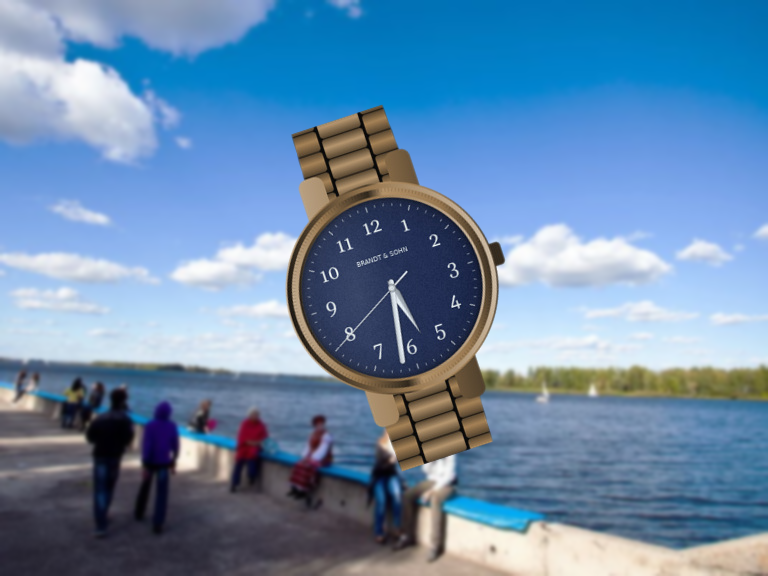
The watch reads 5.31.40
